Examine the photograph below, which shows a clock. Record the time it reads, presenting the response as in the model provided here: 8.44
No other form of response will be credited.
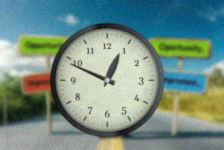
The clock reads 12.49
